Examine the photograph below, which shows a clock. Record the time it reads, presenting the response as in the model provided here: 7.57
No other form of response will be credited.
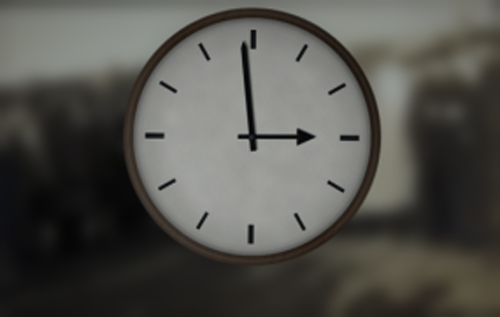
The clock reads 2.59
